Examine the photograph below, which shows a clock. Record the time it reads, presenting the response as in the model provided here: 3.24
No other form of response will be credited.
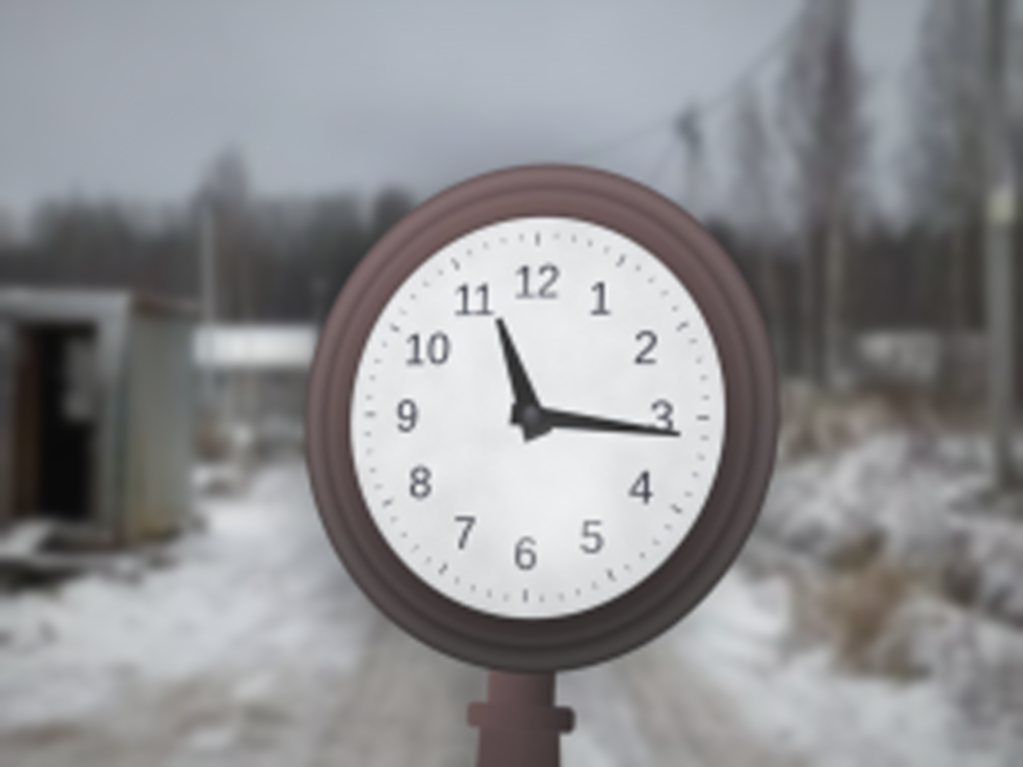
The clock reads 11.16
